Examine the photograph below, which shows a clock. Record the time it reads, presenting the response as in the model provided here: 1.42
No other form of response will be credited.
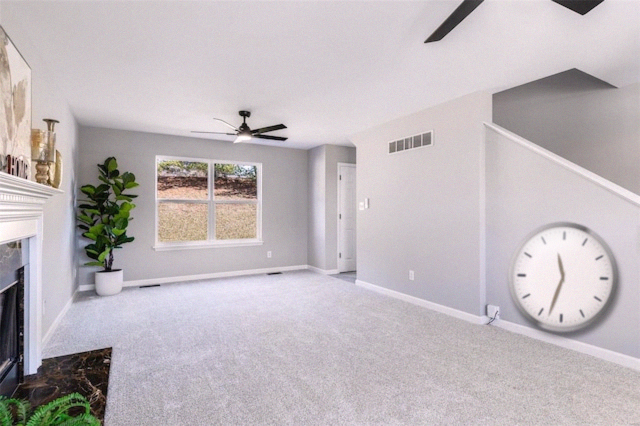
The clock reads 11.33
